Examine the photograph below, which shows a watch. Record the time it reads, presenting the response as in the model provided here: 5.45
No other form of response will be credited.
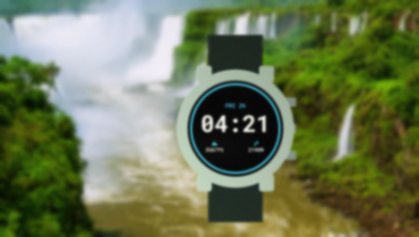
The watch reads 4.21
